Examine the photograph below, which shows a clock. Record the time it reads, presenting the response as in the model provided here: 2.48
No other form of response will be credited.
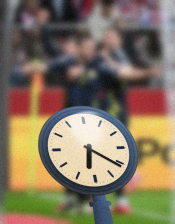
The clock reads 6.21
